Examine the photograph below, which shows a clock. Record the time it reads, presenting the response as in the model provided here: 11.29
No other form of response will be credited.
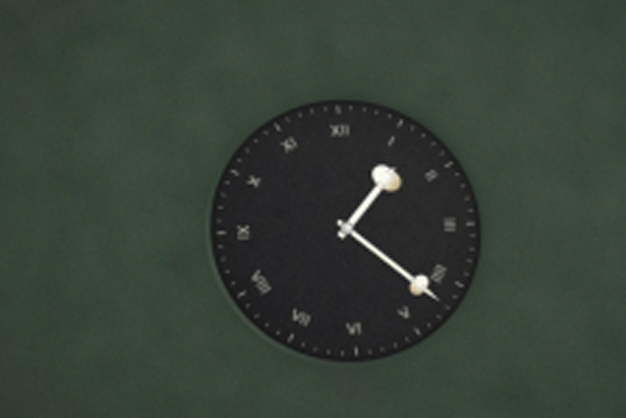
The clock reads 1.22
